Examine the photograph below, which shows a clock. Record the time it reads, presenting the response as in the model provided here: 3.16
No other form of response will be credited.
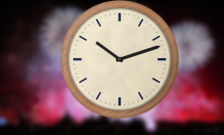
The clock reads 10.12
